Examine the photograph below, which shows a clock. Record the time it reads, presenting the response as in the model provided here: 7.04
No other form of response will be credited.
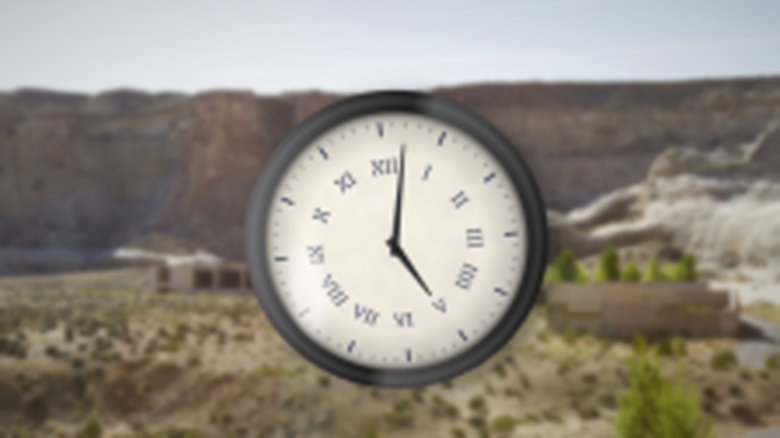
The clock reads 5.02
